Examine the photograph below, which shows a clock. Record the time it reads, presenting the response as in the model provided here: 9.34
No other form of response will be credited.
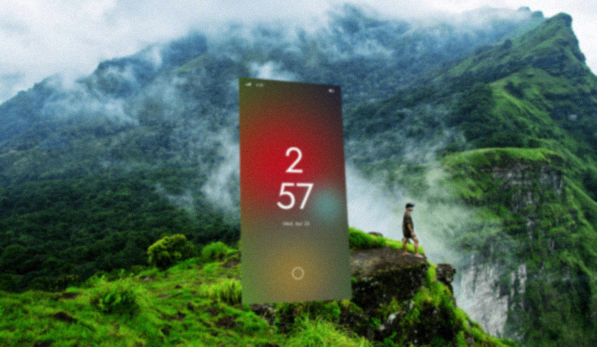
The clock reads 2.57
